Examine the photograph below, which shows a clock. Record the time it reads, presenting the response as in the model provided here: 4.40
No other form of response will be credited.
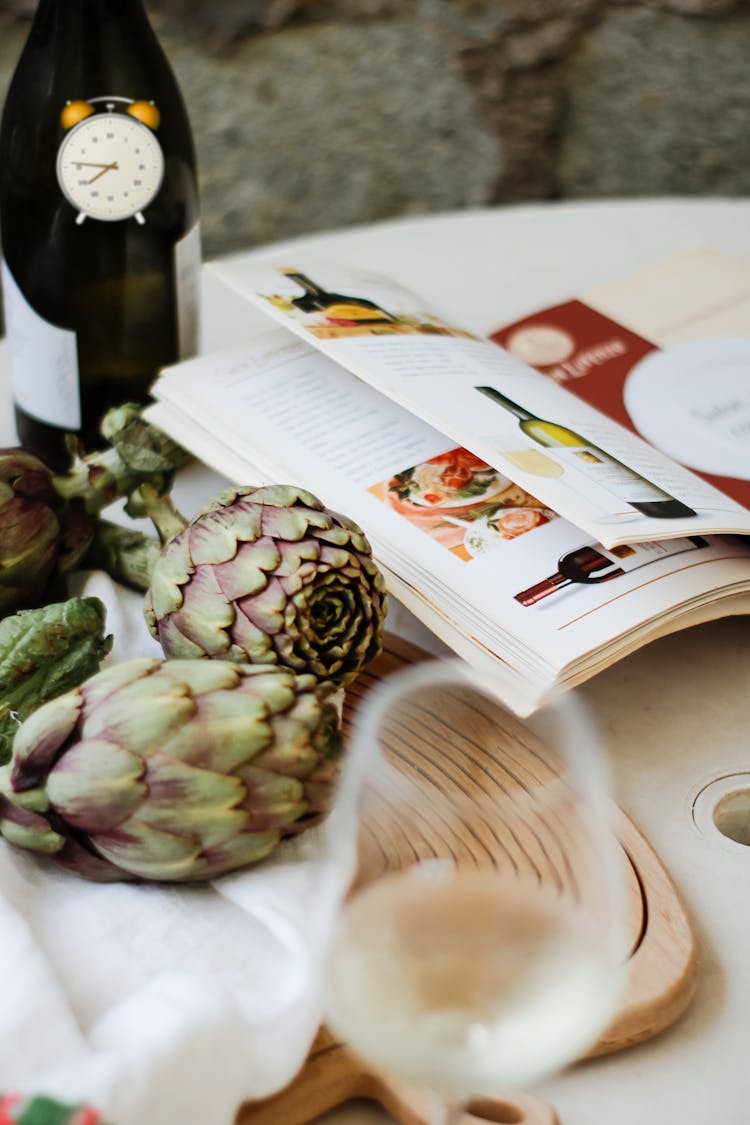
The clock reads 7.46
